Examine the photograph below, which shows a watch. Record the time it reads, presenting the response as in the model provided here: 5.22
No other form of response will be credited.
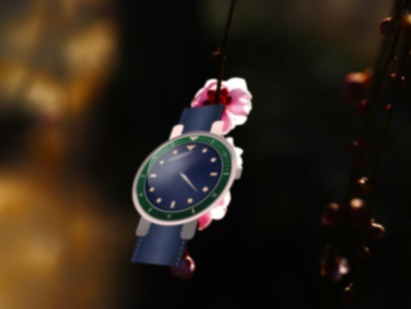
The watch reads 4.22
